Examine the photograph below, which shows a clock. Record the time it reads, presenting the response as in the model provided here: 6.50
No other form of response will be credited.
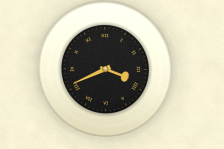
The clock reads 3.41
